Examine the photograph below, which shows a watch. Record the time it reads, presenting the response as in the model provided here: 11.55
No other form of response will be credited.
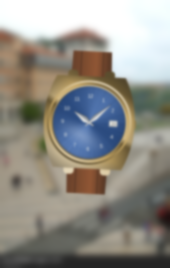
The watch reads 10.08
